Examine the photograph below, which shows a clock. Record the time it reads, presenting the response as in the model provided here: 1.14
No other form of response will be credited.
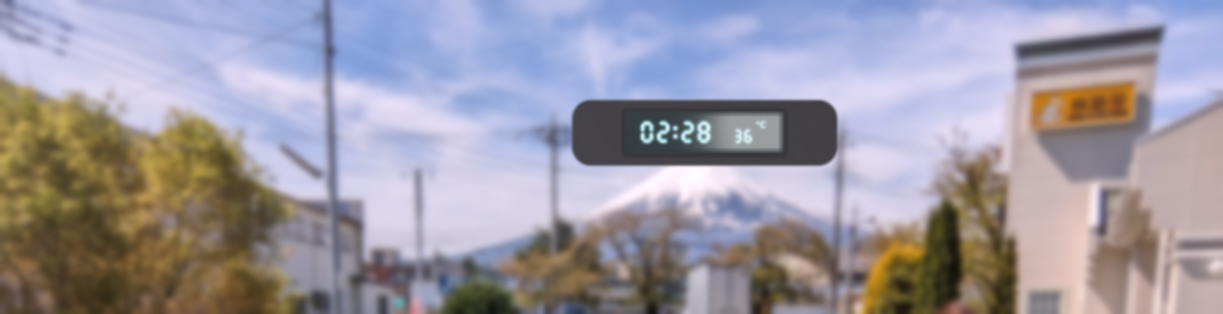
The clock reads 2.28
